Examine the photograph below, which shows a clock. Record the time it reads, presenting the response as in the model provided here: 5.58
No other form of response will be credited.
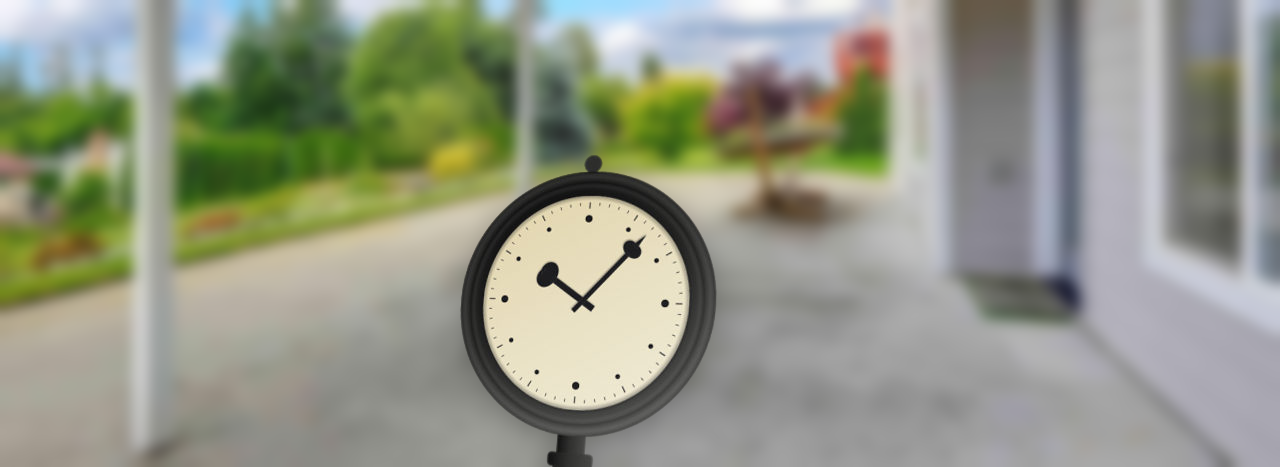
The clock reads 10.07
